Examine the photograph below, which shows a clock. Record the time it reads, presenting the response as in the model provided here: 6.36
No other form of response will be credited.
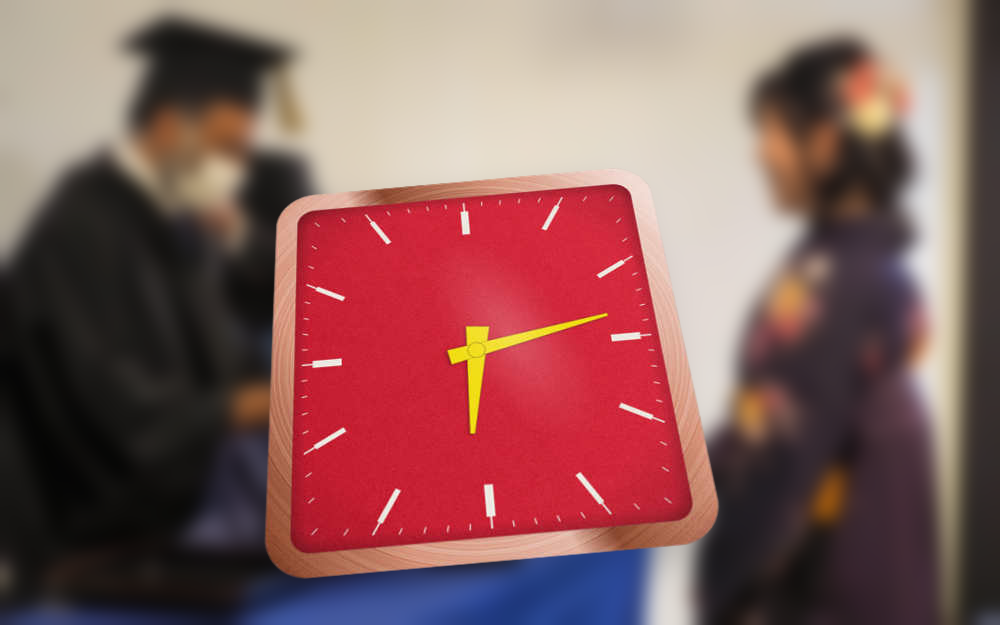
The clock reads 6.13
